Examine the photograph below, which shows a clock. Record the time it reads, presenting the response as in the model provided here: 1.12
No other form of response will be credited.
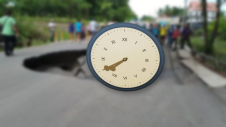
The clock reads 7.40
